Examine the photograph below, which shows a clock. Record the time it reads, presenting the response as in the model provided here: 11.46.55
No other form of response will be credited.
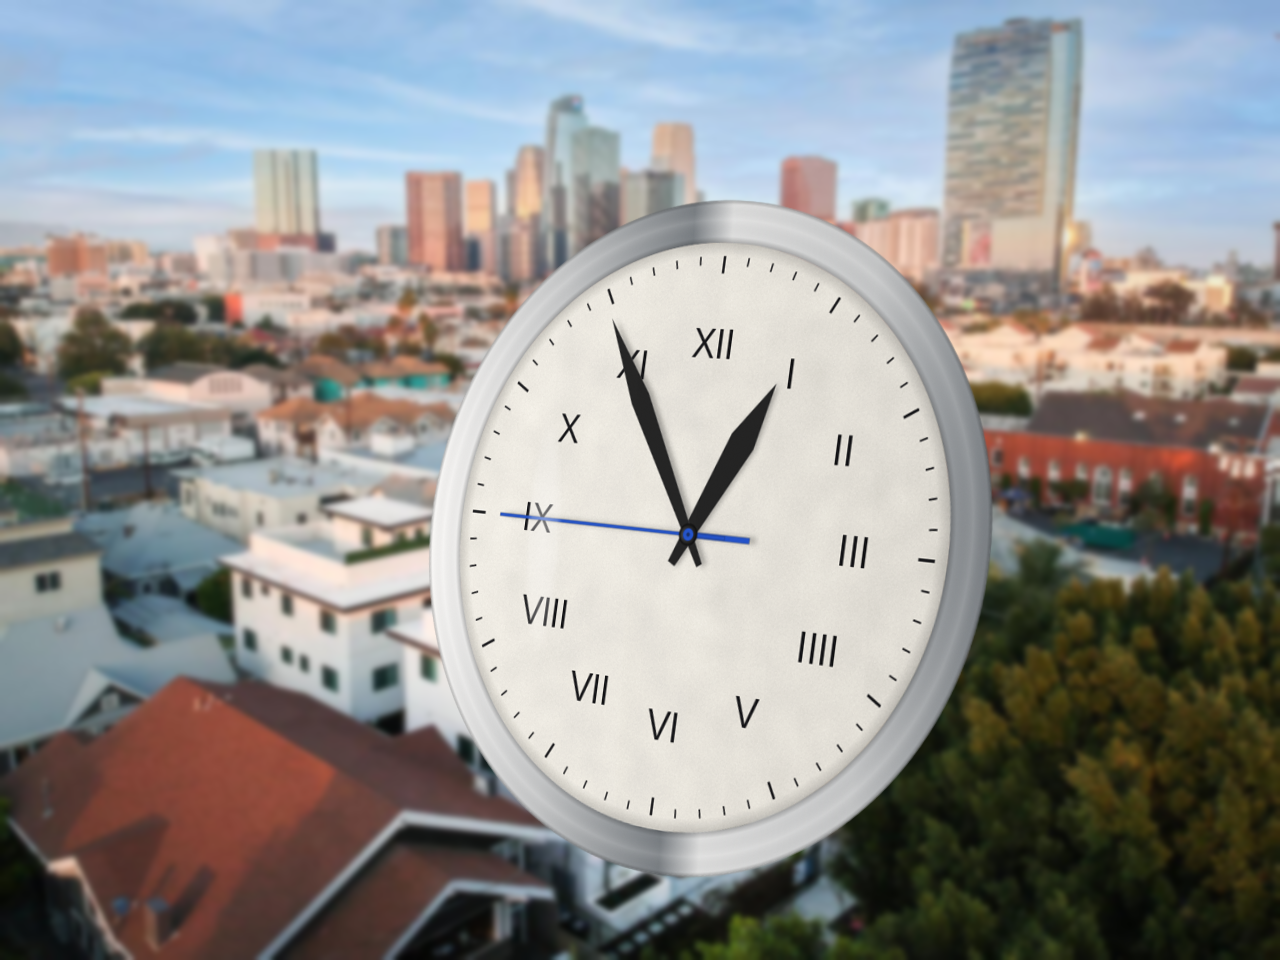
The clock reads 12.54.45
